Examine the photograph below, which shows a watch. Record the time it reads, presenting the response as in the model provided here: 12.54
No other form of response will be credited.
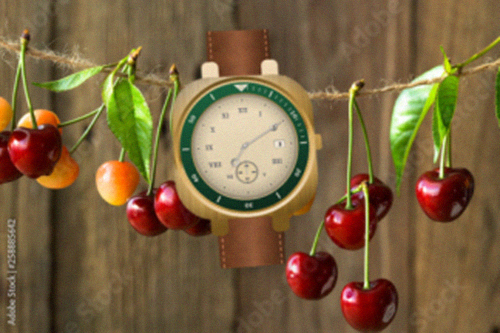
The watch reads 7.10
